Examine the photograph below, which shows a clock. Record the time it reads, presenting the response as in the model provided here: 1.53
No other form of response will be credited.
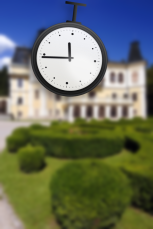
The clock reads 11.44
